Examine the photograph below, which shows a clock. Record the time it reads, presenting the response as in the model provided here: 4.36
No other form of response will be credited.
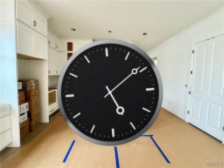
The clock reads 5.09
